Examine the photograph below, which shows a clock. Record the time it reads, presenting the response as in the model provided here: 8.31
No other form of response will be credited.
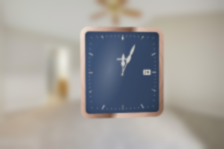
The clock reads 12.04
